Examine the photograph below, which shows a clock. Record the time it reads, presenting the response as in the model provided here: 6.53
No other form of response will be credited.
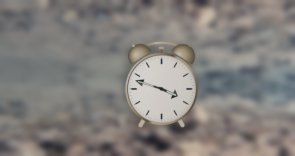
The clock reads 3.48
